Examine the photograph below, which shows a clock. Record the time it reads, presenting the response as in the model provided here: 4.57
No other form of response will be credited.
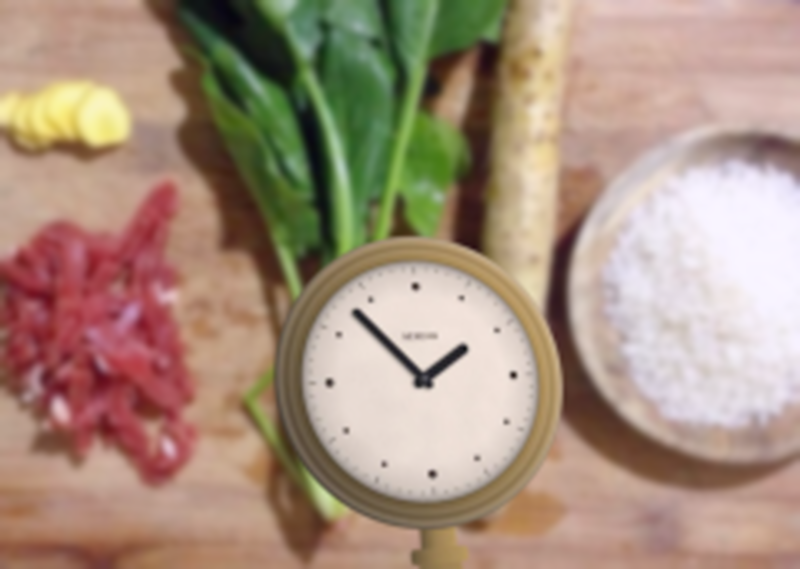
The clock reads 1.53
